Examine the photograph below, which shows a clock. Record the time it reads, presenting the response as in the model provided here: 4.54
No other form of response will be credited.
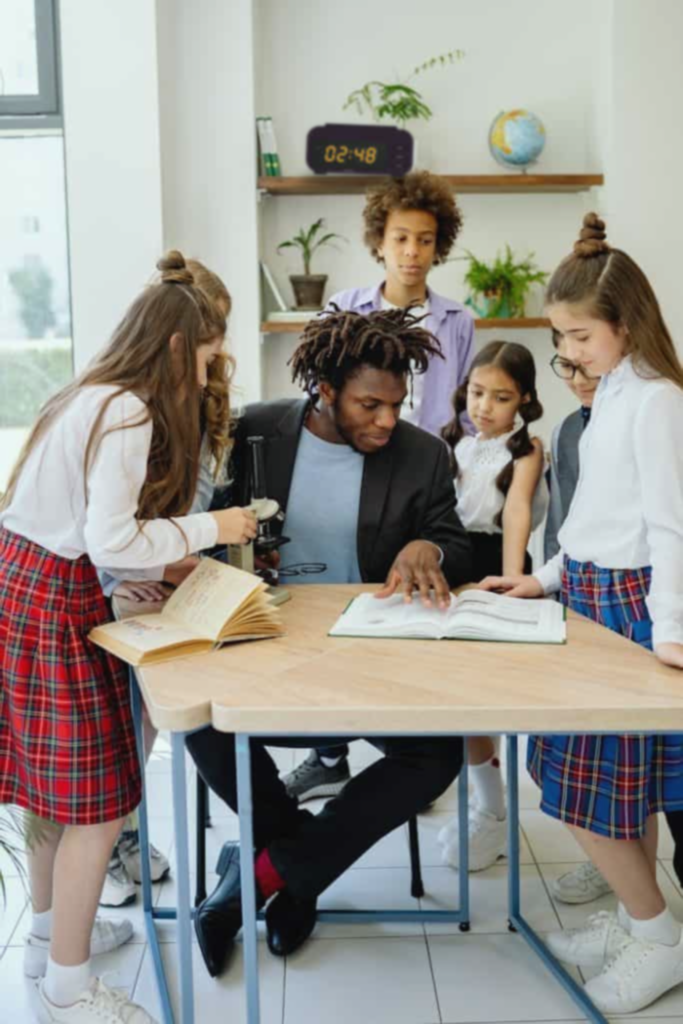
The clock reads 2.48
